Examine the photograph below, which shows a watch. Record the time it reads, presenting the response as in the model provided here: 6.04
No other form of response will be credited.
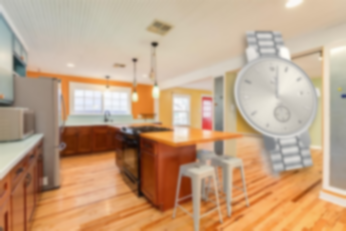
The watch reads 12.02
